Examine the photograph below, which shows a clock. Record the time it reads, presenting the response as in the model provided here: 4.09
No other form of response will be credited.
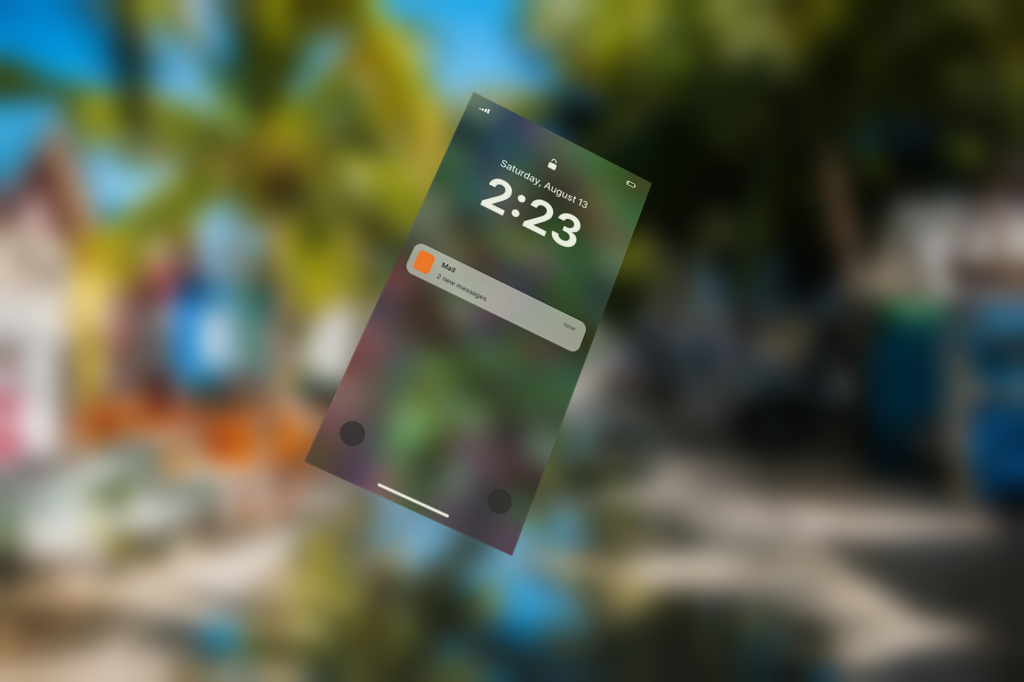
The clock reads 2.23
